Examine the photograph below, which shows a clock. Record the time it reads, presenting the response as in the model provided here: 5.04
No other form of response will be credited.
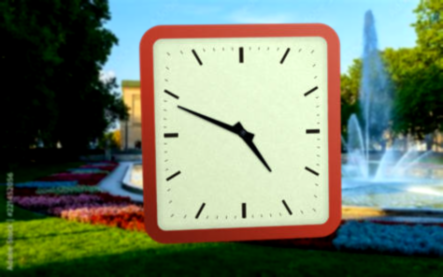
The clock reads 4.49
